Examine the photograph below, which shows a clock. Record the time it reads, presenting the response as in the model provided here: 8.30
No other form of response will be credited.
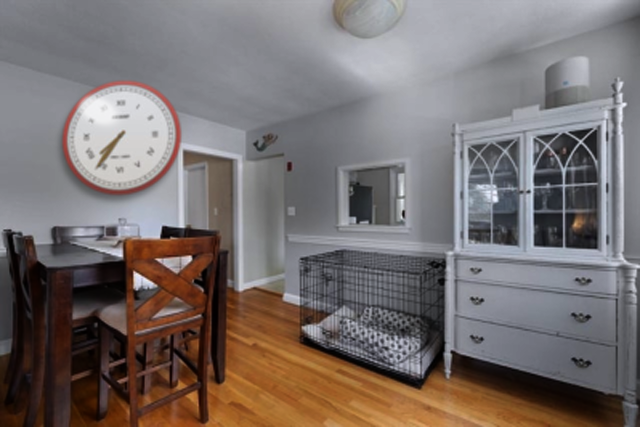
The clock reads 7.36
